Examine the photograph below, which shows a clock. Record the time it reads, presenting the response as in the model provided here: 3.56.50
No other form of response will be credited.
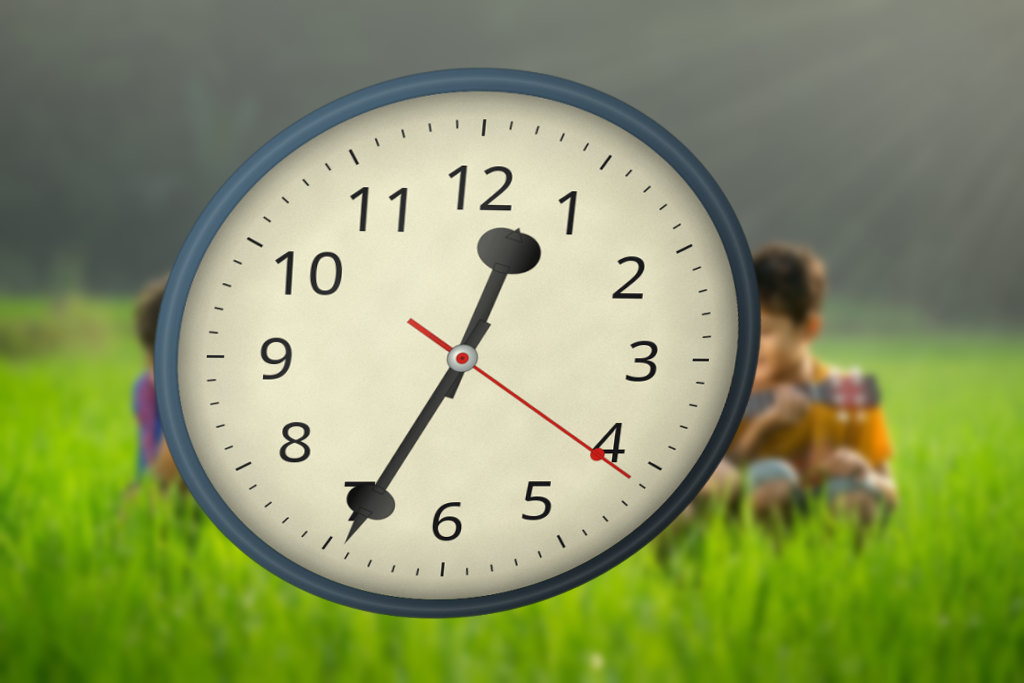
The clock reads 12.34.21
